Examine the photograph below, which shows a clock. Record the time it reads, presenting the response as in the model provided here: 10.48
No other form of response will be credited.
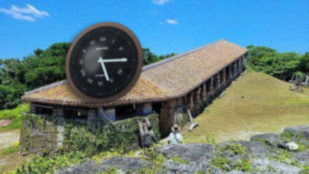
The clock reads 5.15
